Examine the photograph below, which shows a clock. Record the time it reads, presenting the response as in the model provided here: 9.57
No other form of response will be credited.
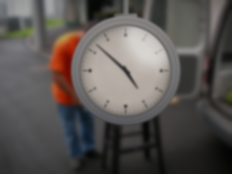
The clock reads 4.52
